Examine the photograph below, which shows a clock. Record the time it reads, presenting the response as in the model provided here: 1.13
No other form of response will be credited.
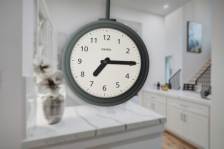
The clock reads 7.15
